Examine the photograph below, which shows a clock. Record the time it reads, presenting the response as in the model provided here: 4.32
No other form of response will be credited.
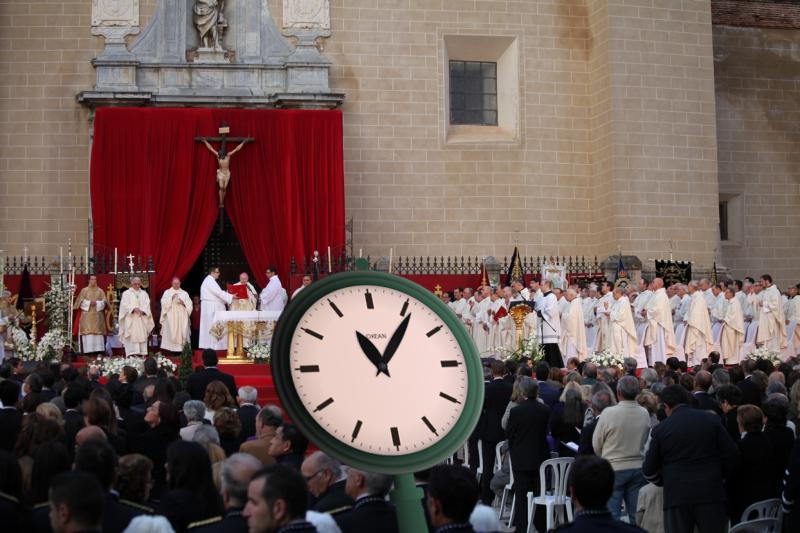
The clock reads 11.06
